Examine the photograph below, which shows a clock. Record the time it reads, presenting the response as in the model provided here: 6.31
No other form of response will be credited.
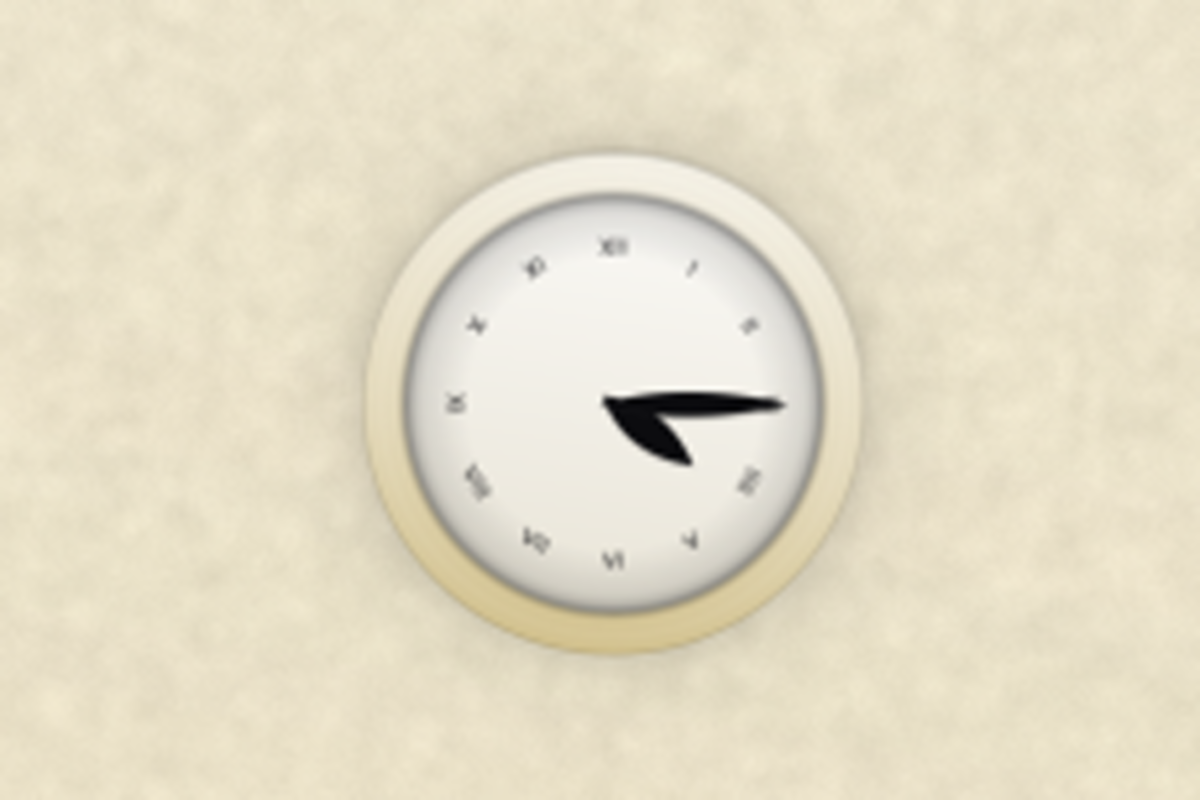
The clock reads 4.15
